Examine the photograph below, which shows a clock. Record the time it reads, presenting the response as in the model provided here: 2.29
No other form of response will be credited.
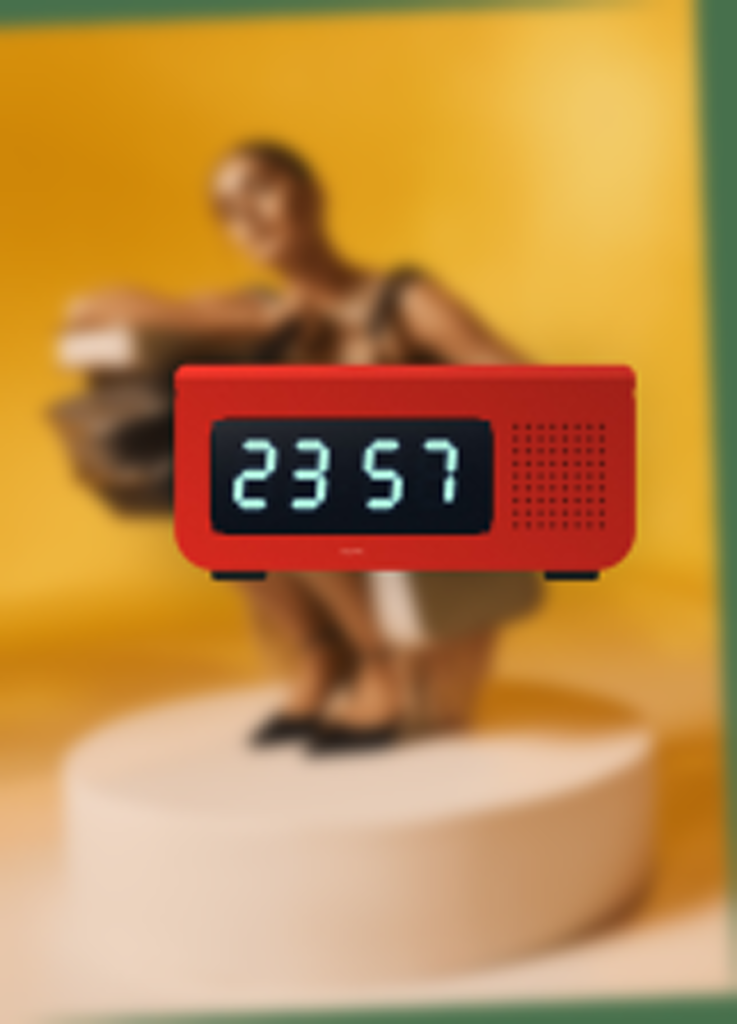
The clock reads 23.57
